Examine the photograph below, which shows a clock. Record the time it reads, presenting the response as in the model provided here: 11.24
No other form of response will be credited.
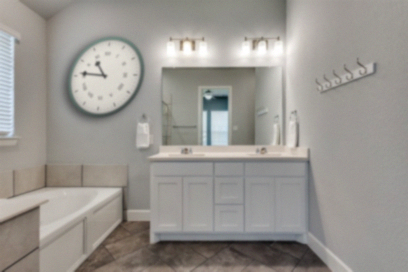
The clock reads 10.46
